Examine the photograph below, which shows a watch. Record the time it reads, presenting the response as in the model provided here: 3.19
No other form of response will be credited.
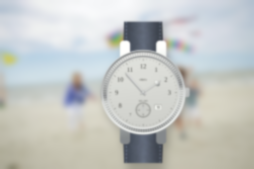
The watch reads 1.53
